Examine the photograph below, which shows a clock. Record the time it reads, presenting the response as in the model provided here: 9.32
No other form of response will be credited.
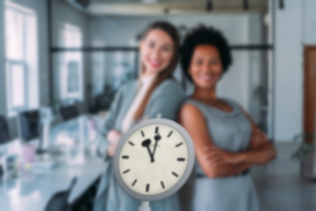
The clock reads 11.01
